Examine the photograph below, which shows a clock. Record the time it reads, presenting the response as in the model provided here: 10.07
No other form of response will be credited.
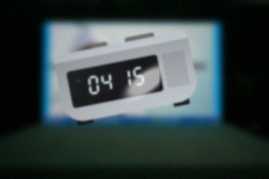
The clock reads 4.15
